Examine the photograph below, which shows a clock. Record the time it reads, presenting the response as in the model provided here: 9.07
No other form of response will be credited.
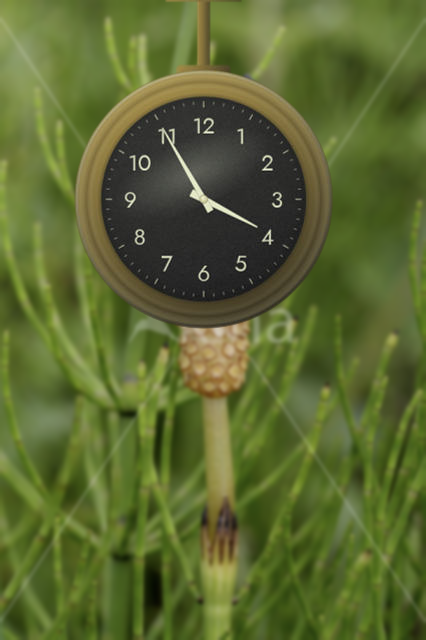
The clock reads 3.55
